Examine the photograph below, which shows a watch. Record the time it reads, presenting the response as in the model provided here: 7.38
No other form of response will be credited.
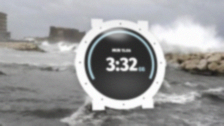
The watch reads 3.32
